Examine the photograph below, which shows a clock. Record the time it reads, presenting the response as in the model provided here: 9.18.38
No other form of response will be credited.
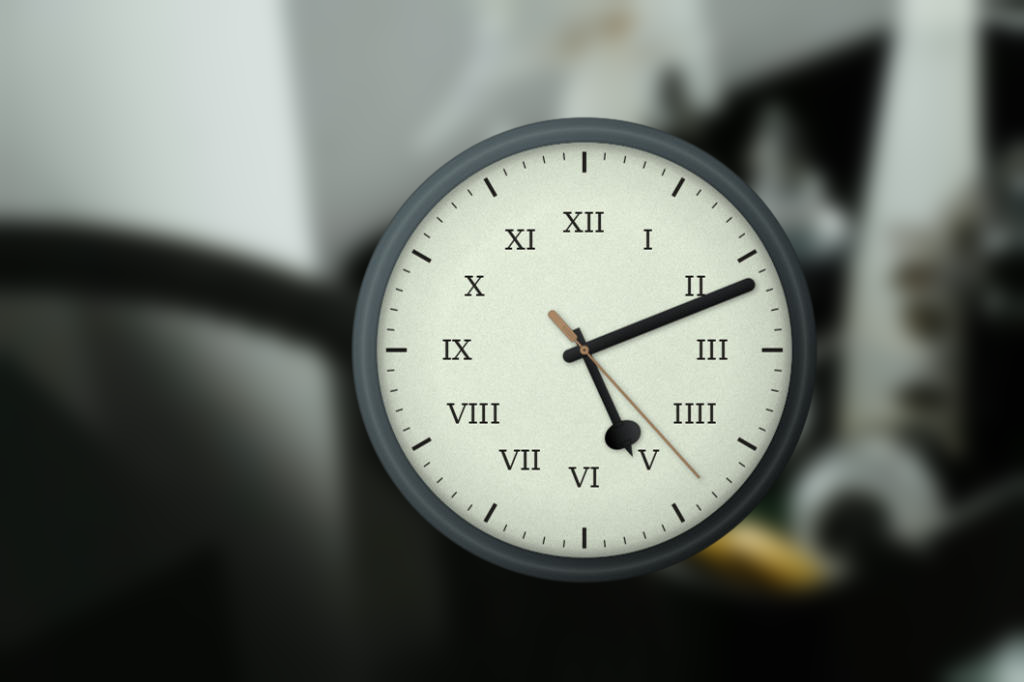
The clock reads 5.11.23
